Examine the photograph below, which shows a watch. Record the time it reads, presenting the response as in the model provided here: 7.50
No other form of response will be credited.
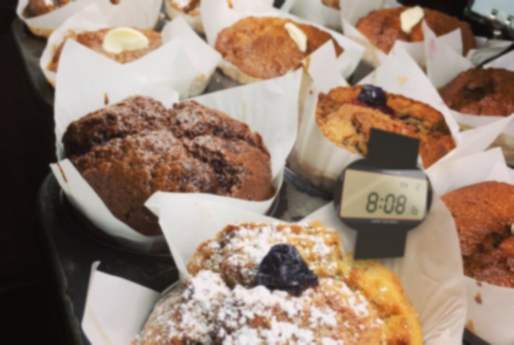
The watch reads 8.08
